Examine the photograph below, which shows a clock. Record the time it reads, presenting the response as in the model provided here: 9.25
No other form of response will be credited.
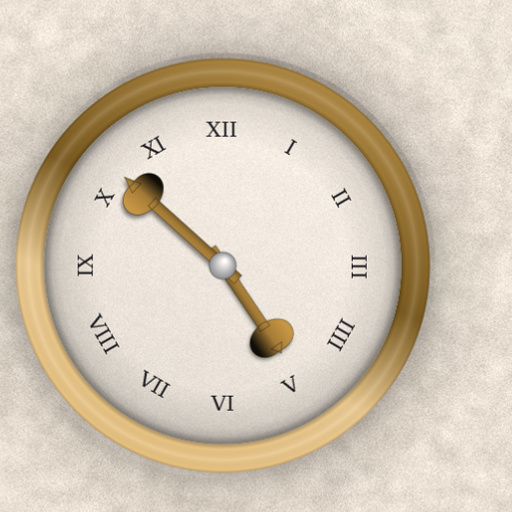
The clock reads 4.52
